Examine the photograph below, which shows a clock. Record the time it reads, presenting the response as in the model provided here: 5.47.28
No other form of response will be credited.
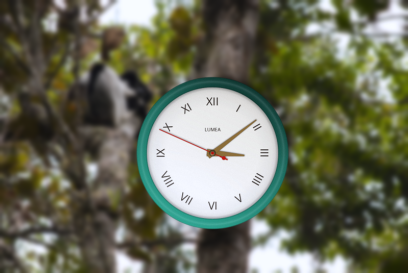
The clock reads 3.08.49
